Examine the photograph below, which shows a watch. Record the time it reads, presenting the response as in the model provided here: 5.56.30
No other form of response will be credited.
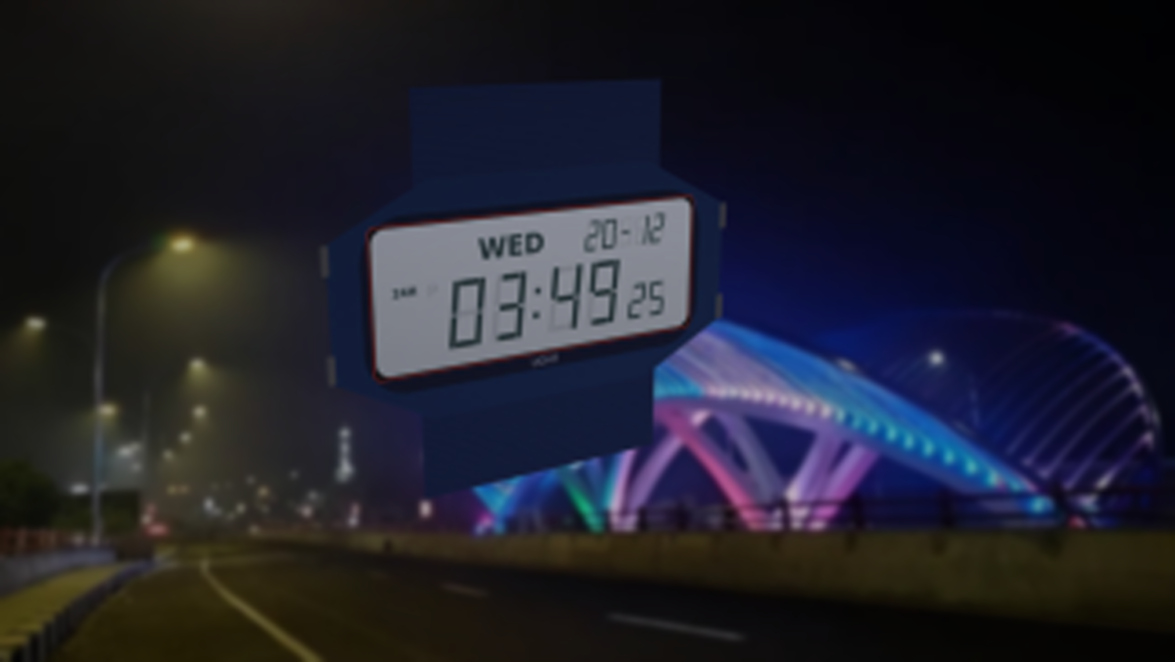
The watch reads 3.49.25
